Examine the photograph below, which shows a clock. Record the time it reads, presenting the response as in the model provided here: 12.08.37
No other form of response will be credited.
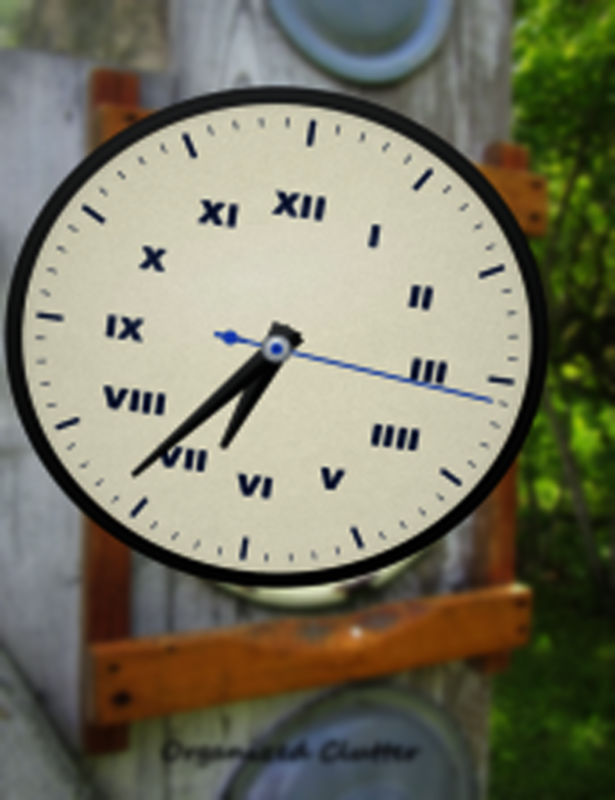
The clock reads 6.36.16
